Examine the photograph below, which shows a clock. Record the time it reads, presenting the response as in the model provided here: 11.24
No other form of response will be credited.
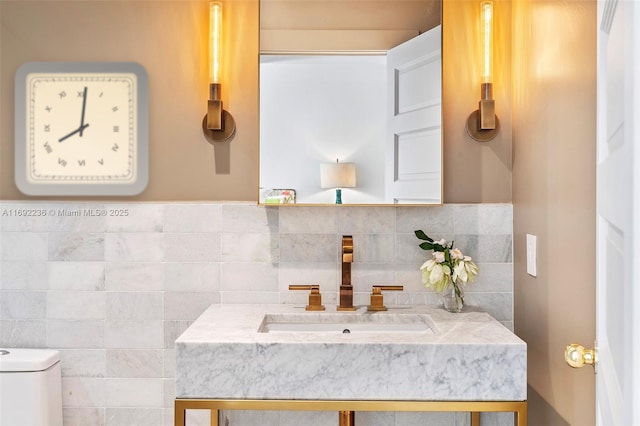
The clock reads 8.01
